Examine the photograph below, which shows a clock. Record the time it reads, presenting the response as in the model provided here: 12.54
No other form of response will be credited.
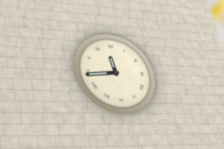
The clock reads 11.44
